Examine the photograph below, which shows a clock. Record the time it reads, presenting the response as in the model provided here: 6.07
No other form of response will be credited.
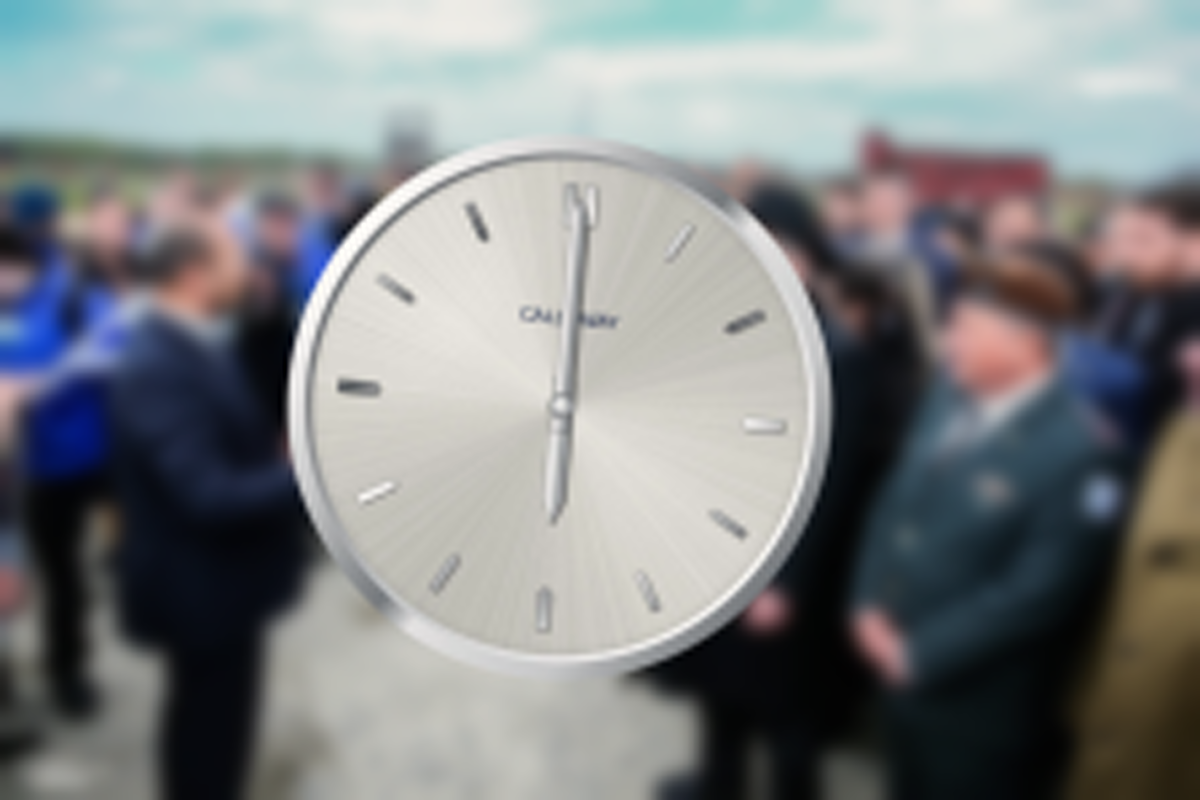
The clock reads 6.00
